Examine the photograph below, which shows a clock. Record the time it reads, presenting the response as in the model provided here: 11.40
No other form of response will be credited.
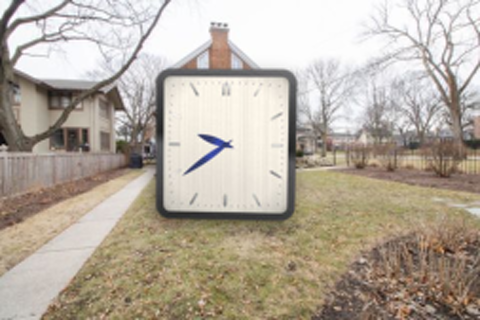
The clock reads 9.39
